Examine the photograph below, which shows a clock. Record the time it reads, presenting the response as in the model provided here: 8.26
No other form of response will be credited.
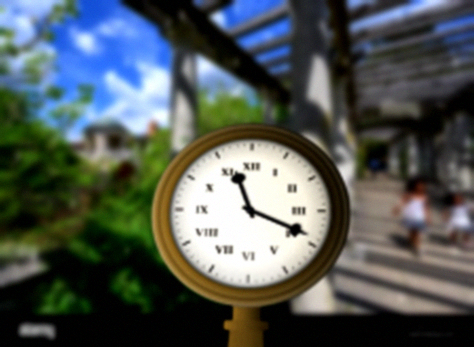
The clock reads 11.19
